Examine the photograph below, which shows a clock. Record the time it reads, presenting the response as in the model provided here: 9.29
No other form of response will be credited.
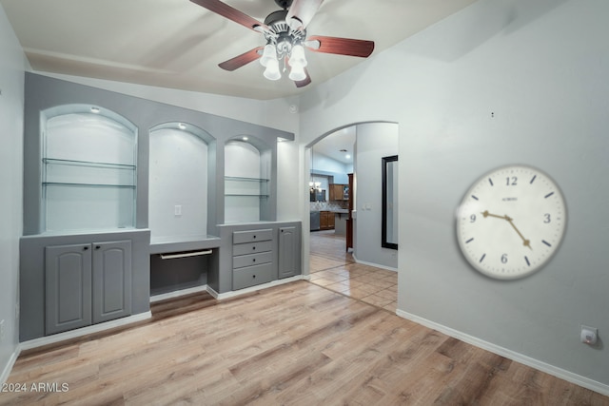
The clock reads 9.23
